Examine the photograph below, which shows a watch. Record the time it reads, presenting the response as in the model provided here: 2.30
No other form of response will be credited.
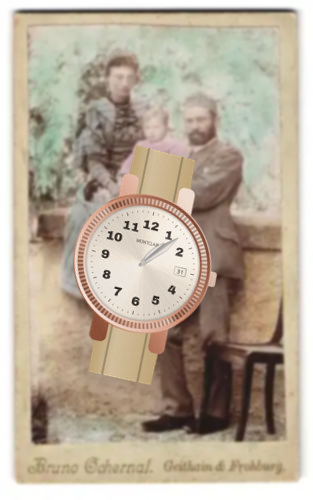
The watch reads 1.07
